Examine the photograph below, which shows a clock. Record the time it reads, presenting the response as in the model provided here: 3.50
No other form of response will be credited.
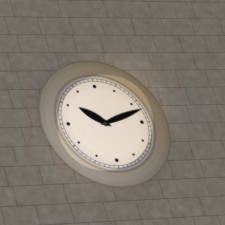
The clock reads 10.12
